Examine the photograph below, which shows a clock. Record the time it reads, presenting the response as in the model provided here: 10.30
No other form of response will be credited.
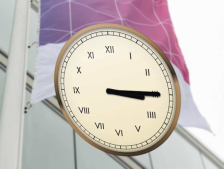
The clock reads 3.15
